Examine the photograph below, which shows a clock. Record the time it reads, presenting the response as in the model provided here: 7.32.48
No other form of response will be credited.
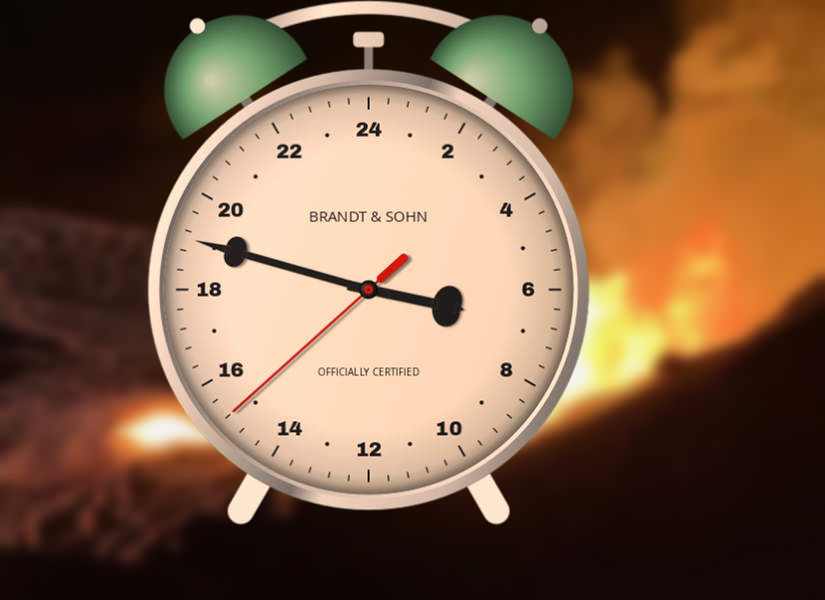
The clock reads 6.47.38
